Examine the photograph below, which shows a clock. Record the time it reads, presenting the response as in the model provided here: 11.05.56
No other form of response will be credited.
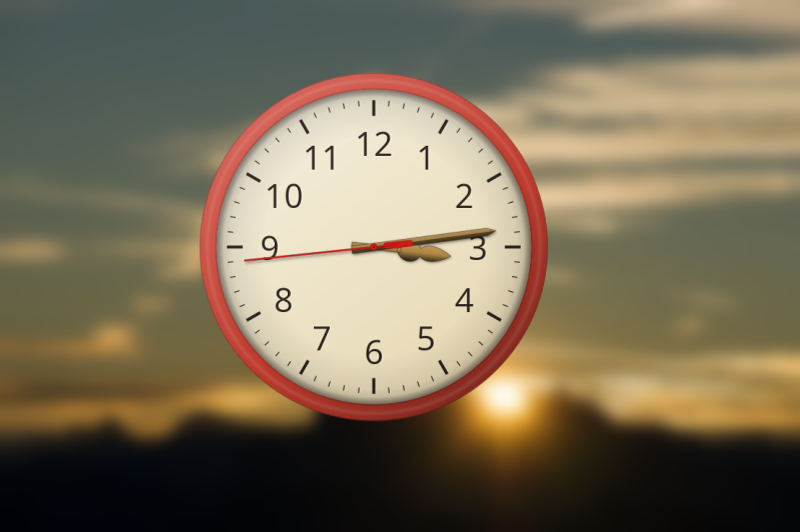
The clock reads 3.13.44
